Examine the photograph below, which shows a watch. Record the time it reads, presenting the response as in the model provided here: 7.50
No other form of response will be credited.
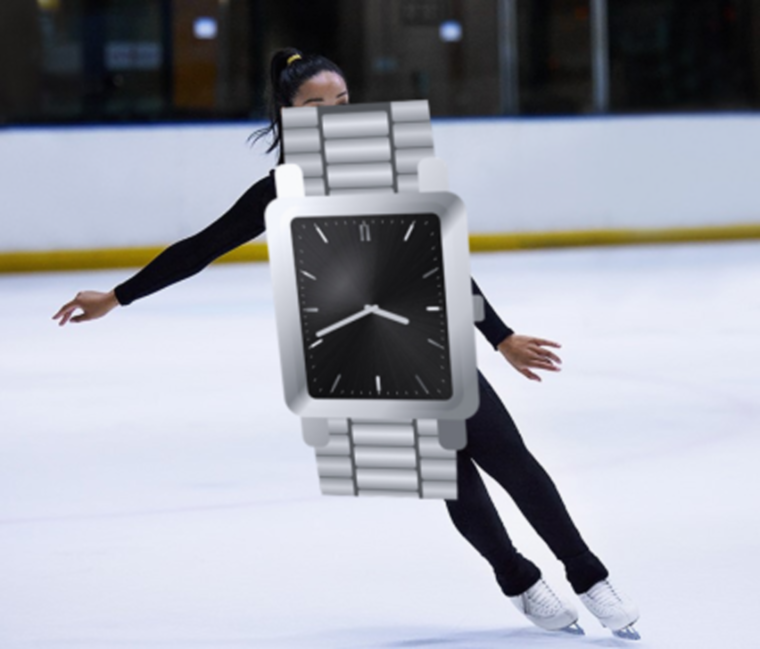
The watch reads 3.41
